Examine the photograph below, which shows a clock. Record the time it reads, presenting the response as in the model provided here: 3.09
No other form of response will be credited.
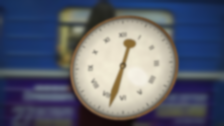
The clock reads 12.33
